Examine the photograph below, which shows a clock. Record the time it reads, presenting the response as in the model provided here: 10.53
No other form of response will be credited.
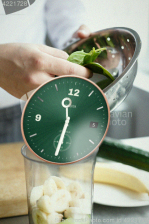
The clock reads 11.31
